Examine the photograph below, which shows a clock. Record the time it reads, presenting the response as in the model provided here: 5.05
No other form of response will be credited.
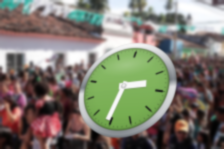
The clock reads 2.31
